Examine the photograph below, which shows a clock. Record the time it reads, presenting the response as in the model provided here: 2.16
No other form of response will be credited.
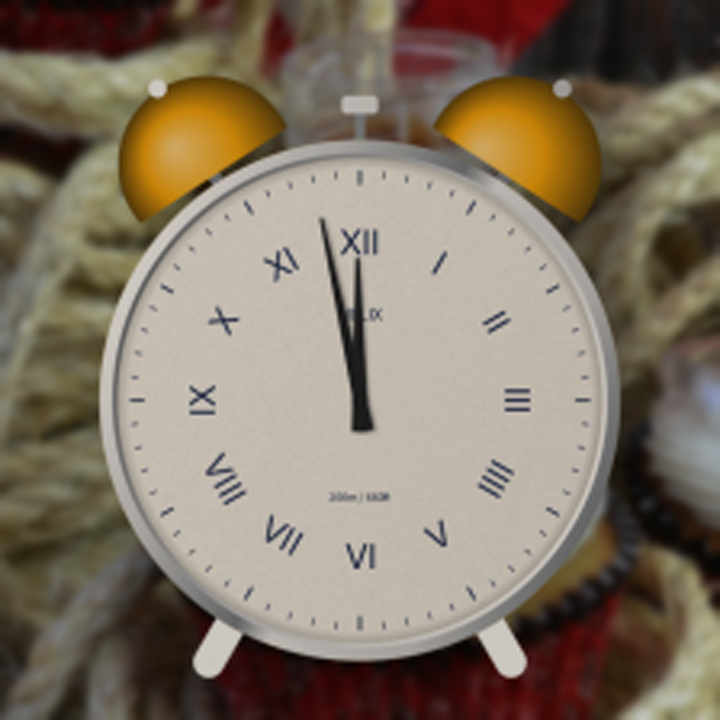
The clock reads 11.58
